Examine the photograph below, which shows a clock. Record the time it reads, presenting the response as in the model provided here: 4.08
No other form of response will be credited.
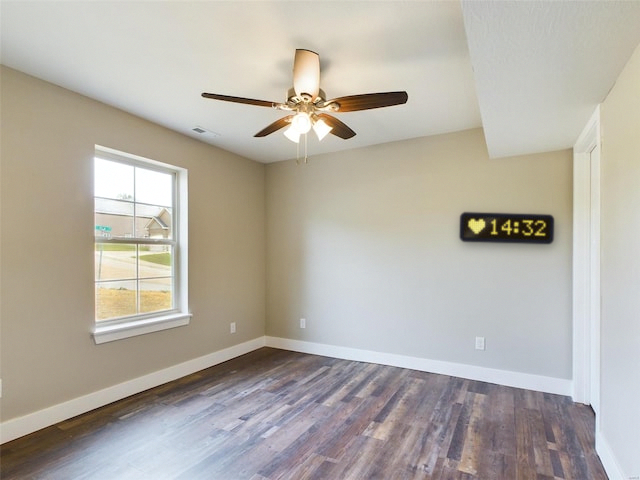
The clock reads 14.32
